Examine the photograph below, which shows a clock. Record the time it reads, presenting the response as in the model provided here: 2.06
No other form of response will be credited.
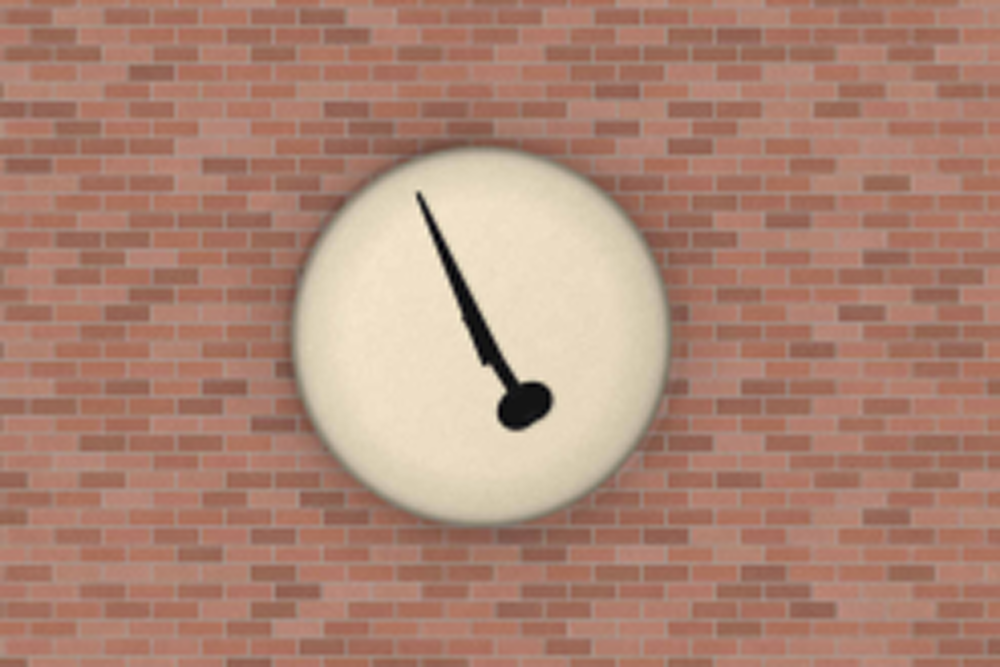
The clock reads 4.56
